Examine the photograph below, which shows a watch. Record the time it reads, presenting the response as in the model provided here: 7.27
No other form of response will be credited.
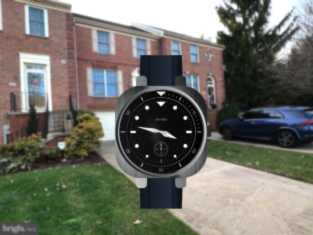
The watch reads 3.47
